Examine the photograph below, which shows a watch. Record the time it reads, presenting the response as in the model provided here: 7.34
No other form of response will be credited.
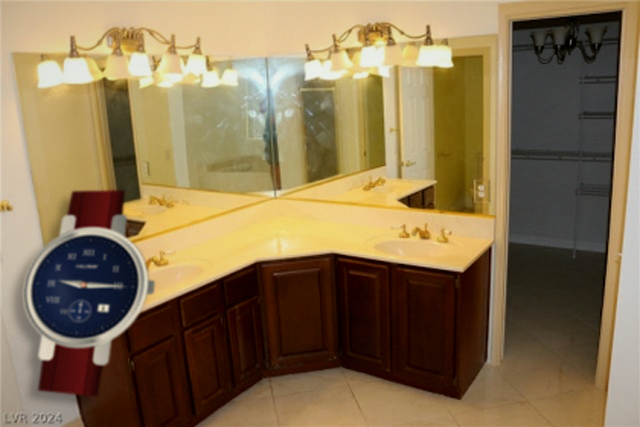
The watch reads 9.15
